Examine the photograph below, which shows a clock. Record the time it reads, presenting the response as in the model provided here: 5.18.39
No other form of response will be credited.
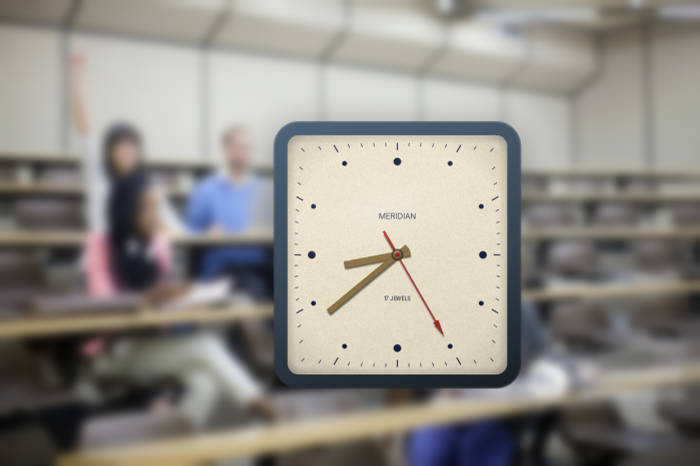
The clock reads 8.38.25
